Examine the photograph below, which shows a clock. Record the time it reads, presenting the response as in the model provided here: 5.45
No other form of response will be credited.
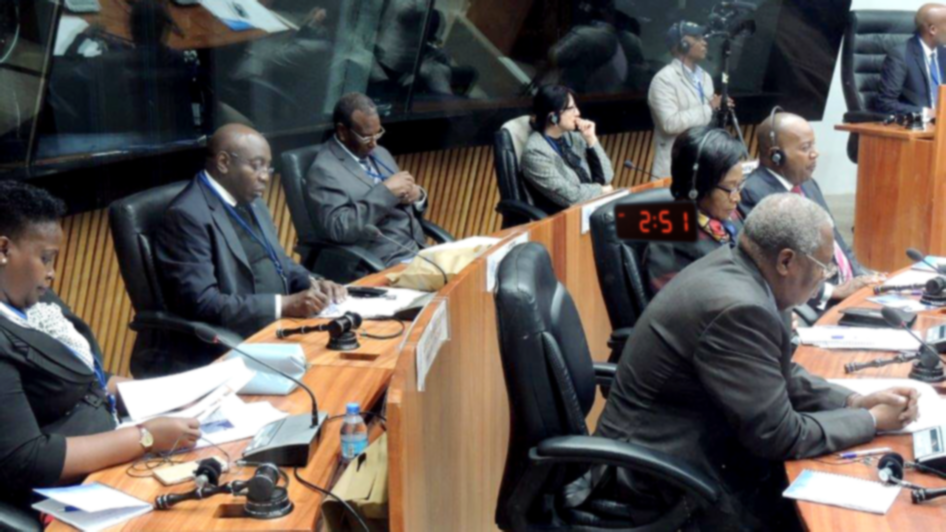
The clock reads 2.51
